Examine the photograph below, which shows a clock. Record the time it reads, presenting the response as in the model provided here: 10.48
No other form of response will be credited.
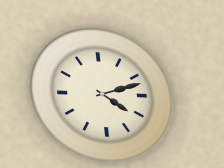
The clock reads 4.12
